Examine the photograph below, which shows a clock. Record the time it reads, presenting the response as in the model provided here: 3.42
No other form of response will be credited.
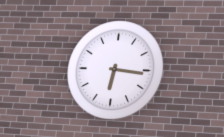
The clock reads 6.16
